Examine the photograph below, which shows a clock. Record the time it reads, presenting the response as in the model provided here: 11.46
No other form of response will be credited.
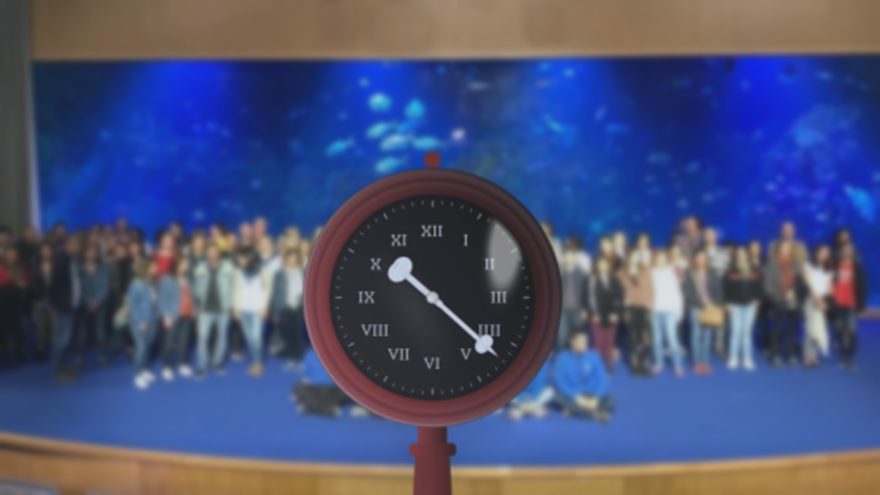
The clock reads 10.22
